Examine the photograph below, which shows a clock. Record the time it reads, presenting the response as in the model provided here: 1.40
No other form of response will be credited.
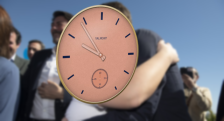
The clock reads 9.54
